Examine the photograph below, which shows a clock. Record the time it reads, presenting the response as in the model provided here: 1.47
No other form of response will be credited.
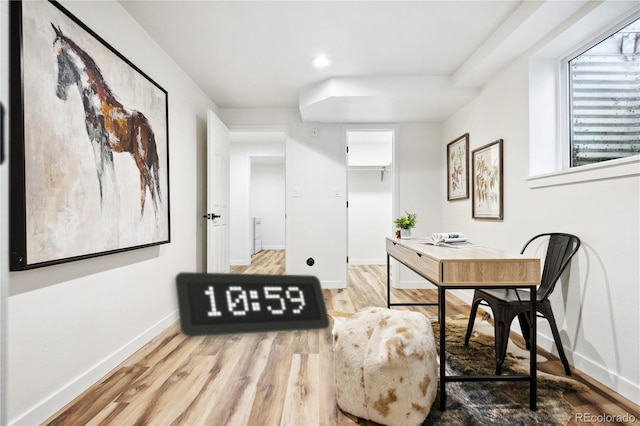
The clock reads 10.59
